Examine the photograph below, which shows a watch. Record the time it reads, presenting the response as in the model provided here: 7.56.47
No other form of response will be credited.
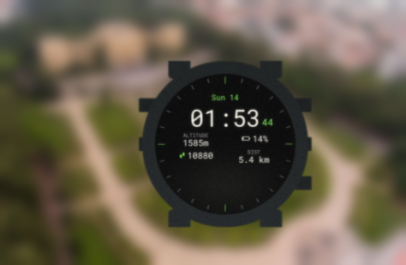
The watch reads 1.53.44
